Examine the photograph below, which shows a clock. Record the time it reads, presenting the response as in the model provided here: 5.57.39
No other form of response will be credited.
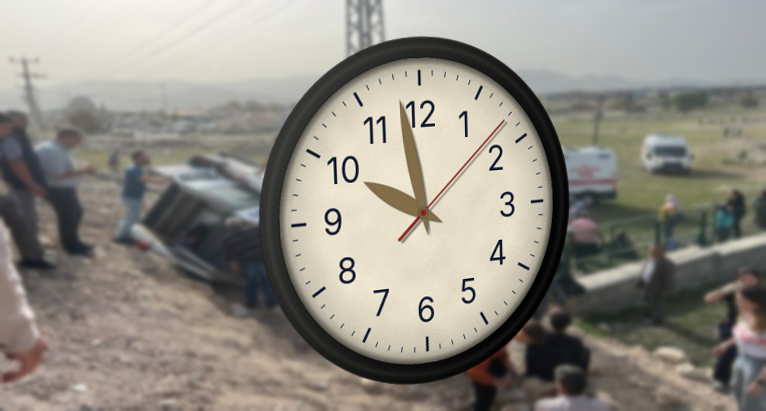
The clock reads 9.58.08
